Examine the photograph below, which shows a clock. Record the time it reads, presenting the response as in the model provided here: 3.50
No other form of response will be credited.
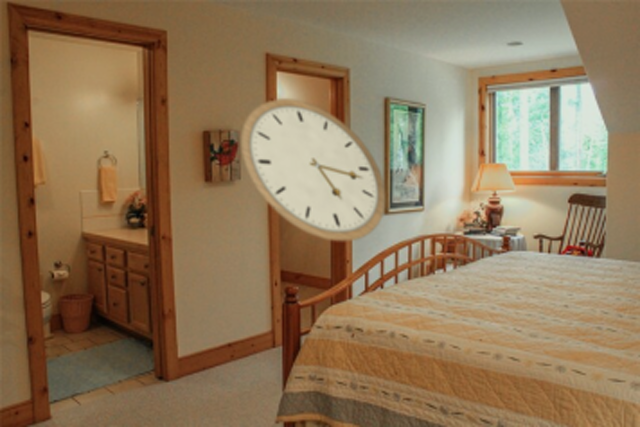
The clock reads 5.17
